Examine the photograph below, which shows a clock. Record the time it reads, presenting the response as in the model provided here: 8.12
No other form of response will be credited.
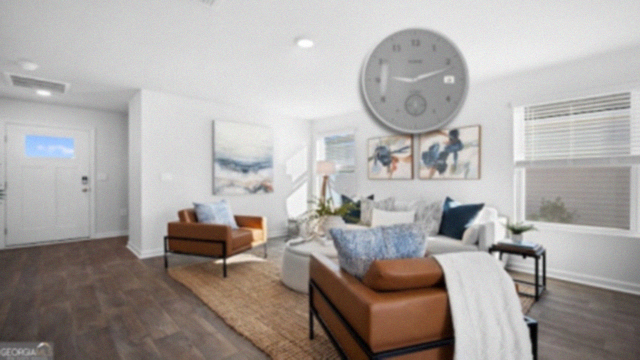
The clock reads 9.12
